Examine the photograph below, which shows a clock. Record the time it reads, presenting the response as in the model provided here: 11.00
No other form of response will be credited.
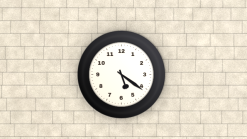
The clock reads 5.21
